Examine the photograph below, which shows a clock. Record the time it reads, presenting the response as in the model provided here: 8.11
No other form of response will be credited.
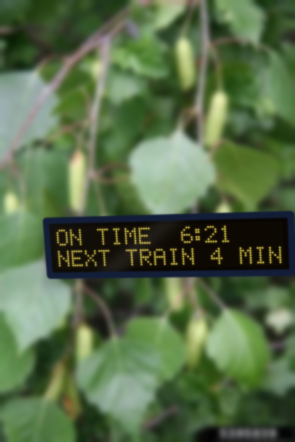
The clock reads 6.21
